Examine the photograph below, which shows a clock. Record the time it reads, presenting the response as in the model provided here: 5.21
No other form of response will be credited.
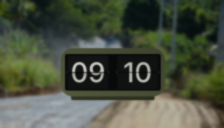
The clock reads 9.10
